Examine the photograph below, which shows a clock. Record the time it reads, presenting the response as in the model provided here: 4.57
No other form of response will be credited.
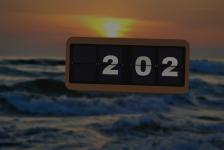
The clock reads 2.02
